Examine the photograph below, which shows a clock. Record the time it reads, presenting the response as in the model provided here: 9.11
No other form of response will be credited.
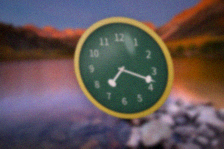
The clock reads 7.18
